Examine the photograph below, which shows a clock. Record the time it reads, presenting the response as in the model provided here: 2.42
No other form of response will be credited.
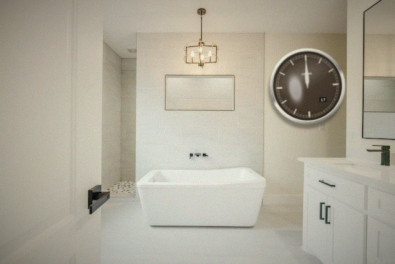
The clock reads 12.00
